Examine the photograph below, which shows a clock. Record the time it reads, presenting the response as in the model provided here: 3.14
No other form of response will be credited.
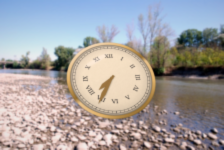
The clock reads 7.35
